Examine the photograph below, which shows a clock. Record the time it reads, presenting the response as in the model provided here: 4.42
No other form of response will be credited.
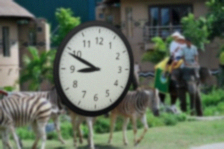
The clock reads 8.49
